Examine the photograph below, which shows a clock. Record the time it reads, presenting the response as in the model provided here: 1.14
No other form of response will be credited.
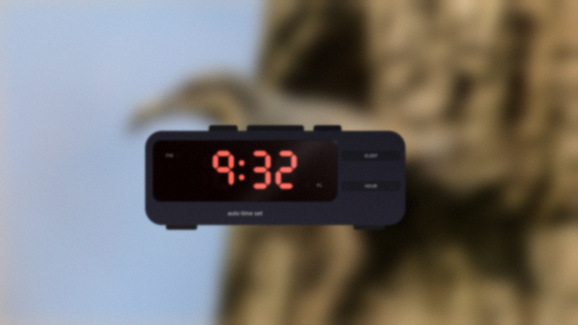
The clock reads 9.32
